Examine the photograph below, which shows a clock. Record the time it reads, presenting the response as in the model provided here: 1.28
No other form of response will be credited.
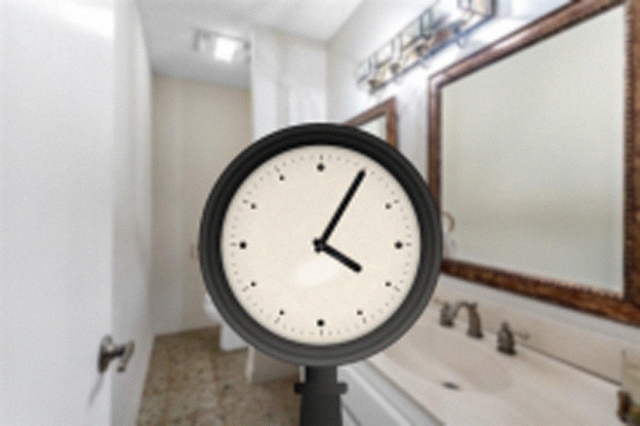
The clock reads 4.05
